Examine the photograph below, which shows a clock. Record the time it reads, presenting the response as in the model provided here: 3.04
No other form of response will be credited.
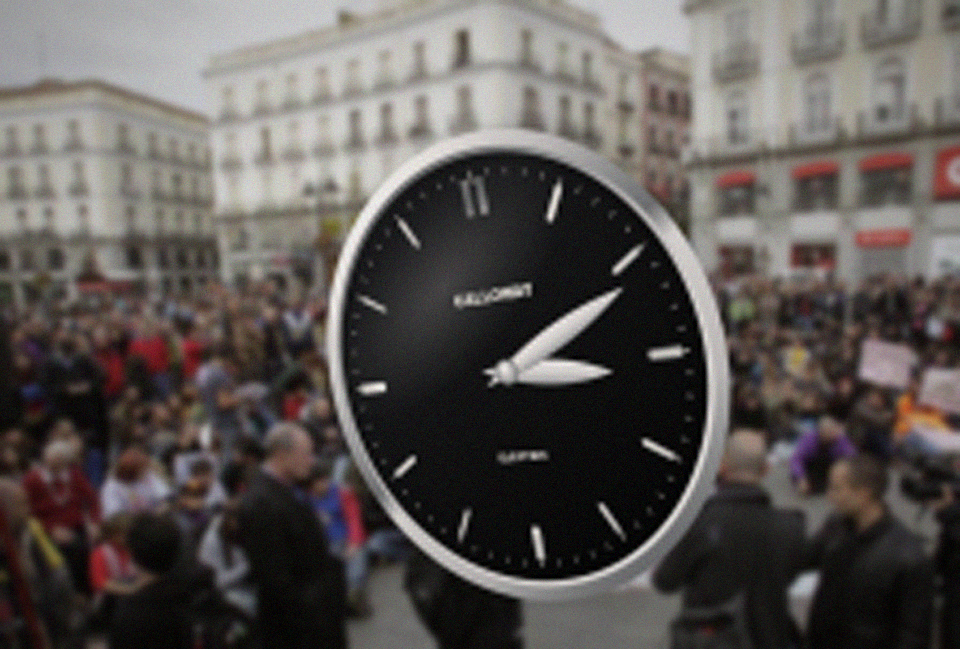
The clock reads 3.11
